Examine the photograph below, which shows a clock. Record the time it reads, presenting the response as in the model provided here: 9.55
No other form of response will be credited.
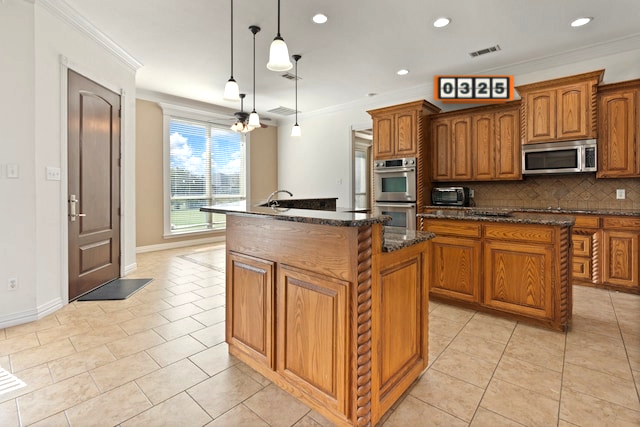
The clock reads 3.25
